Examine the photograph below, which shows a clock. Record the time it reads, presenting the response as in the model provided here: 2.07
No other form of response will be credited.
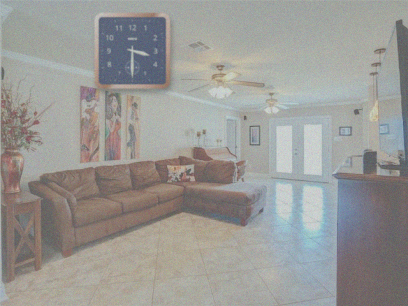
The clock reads 3.30
